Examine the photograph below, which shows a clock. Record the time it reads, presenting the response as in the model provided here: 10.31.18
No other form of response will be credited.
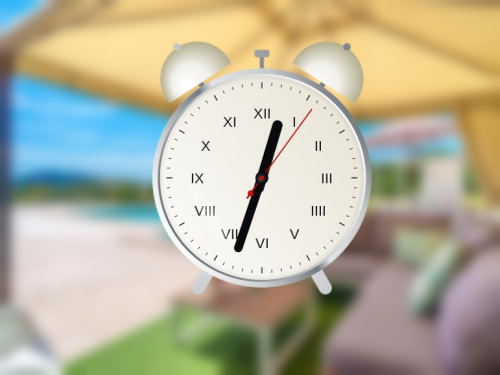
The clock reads 12.33.06
